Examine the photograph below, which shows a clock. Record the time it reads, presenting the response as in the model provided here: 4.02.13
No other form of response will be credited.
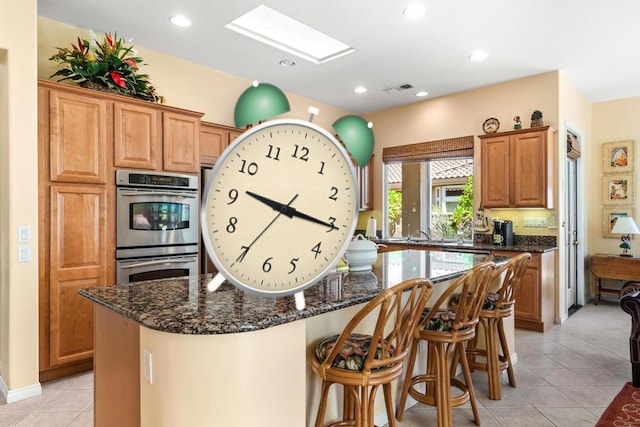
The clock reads 9.15.35
